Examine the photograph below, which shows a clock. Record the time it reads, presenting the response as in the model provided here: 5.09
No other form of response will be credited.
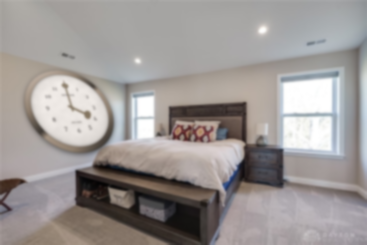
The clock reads 4.00
